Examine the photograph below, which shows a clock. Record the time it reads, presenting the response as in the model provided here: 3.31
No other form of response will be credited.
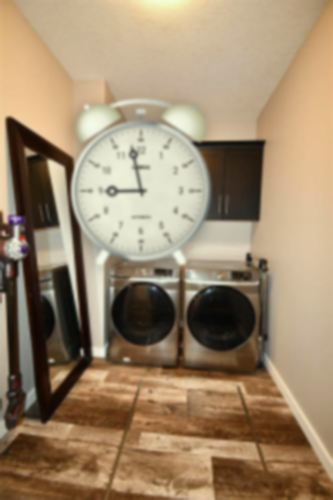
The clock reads 8.58
